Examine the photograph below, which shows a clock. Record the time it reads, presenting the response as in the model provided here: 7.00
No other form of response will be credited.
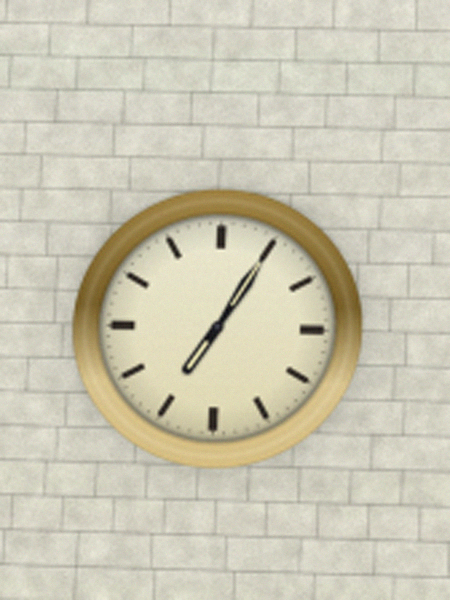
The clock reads 7.05
